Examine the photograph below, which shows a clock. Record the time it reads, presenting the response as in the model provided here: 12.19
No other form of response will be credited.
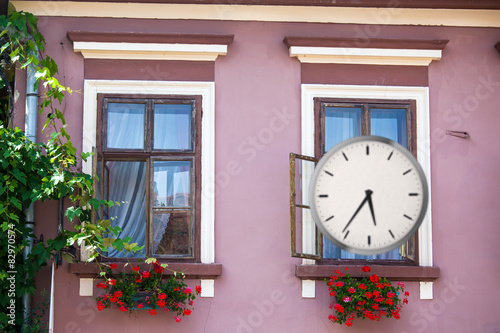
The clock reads 5.36
